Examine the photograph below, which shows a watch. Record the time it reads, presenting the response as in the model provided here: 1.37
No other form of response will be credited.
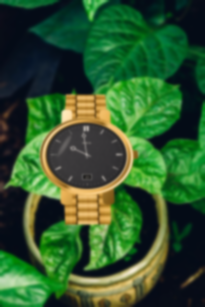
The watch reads 9.59
